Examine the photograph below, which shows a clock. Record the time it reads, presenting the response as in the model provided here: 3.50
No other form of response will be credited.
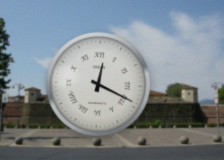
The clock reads 12.19
